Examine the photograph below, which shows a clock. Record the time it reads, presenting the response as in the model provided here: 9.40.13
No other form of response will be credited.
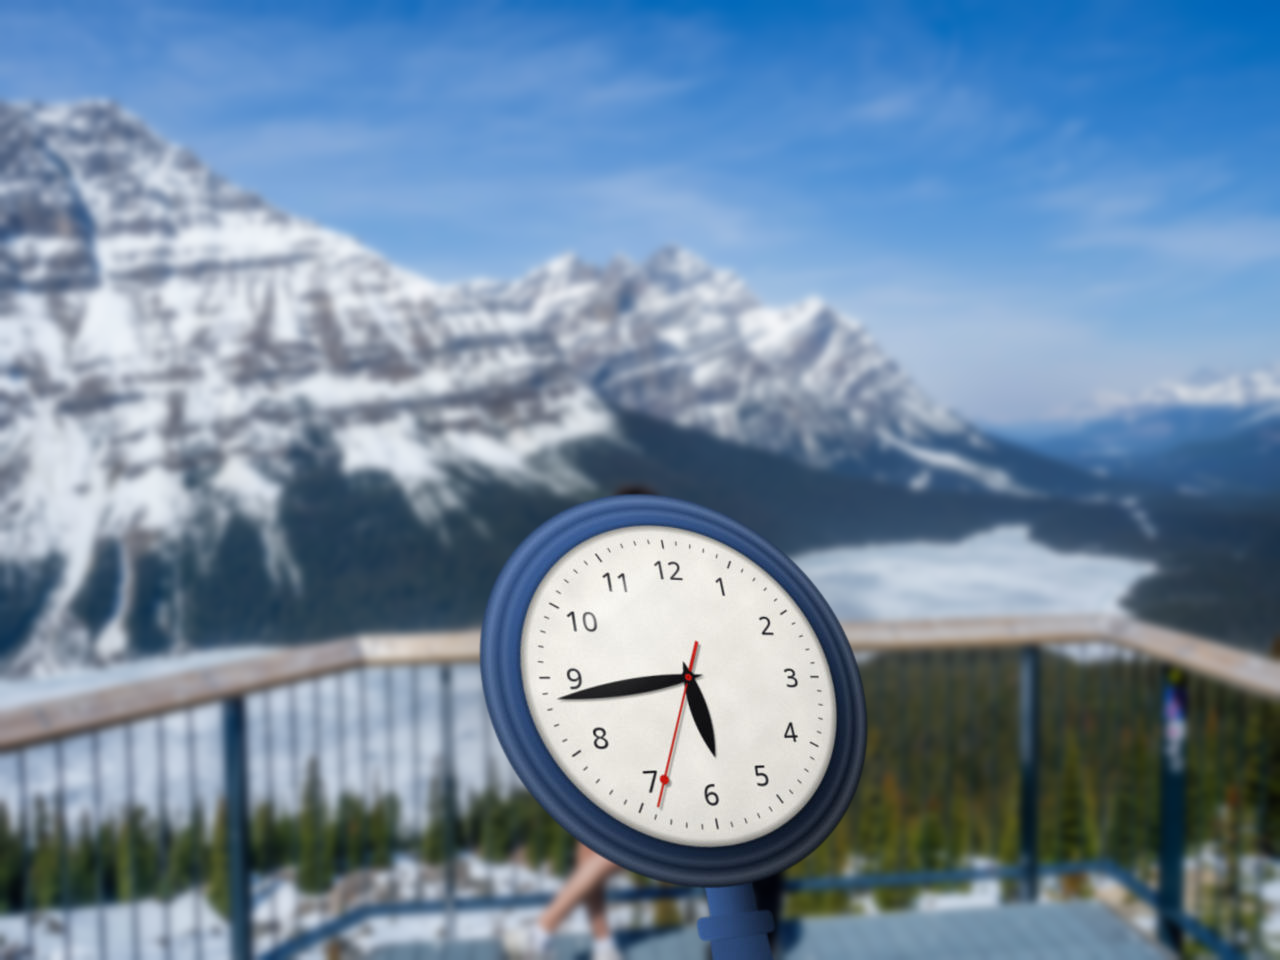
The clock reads 5.43.34
